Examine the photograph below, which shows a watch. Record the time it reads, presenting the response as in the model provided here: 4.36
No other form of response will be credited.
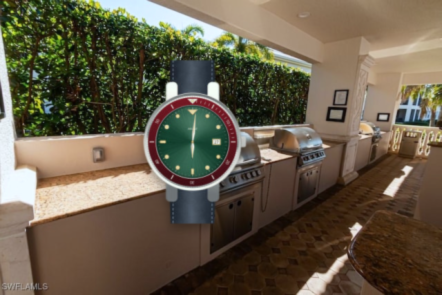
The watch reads 6.01
